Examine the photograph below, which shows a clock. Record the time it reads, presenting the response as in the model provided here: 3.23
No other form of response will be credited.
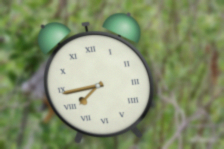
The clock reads 7.44
